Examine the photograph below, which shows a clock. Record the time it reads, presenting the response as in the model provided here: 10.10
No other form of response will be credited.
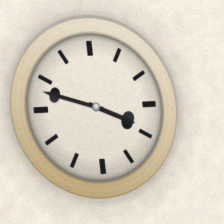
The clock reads 3.48
